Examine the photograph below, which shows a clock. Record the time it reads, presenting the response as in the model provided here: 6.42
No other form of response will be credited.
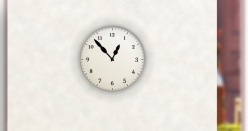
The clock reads 12.53
